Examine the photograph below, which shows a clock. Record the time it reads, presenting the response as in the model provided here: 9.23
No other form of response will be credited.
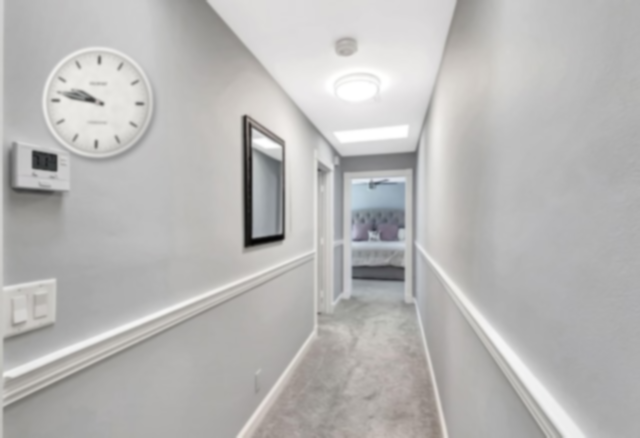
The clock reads 9.47
